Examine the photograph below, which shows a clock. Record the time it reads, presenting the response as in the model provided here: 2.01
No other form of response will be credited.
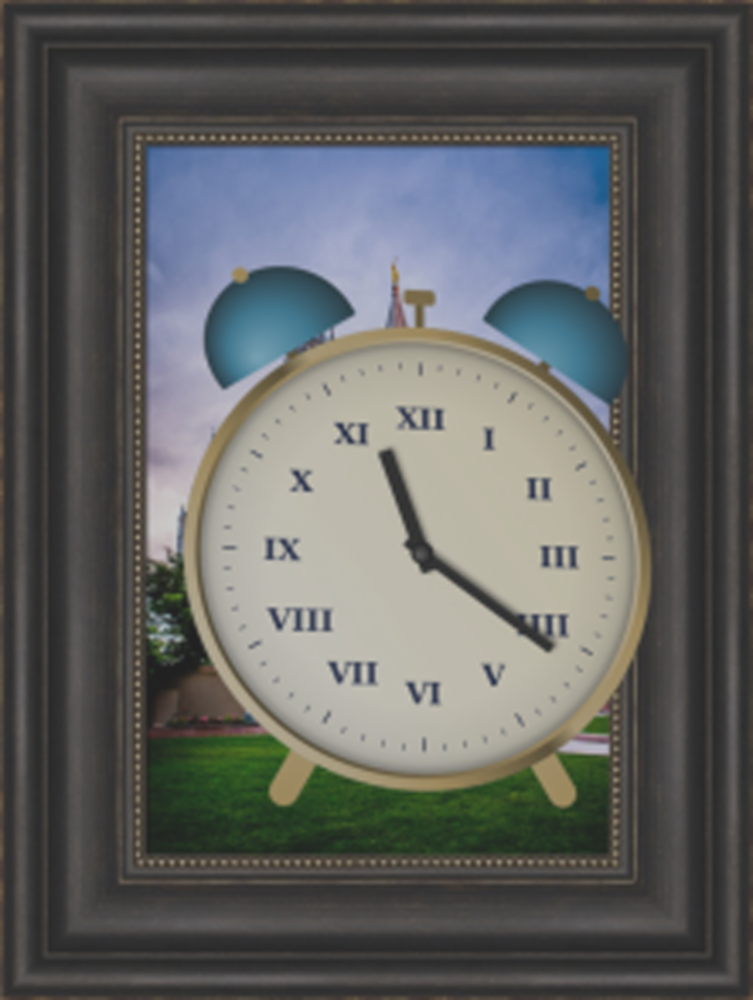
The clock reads 11.21
